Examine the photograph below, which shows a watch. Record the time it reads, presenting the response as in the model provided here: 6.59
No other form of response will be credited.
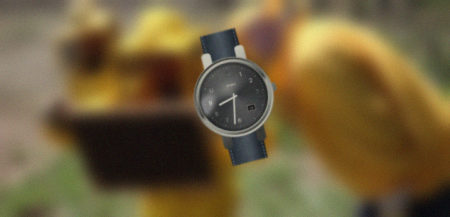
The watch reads 8.32
